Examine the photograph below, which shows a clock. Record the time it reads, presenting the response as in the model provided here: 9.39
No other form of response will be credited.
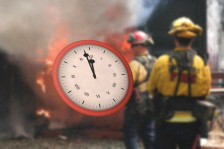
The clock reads 11.58
